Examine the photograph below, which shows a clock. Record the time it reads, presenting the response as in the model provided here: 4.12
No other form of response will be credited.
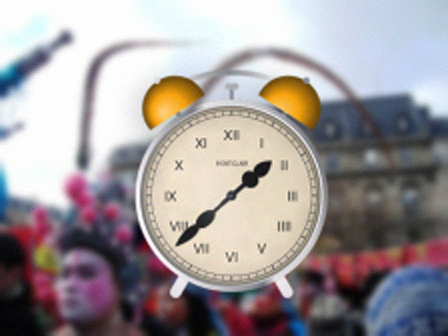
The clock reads 1.38
